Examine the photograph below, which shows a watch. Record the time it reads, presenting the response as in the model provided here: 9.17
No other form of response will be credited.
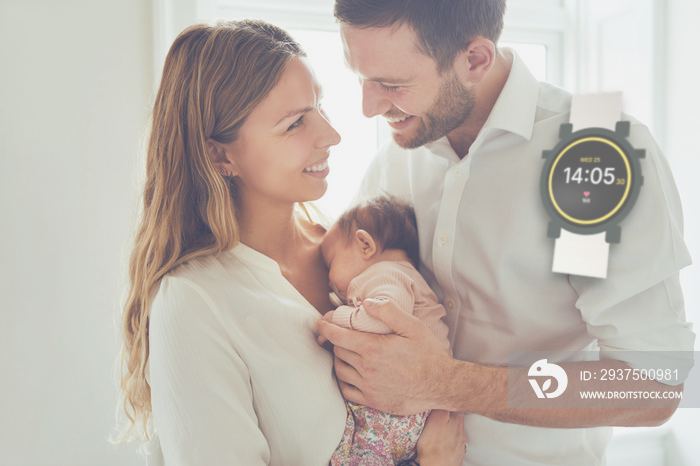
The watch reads 14.05
